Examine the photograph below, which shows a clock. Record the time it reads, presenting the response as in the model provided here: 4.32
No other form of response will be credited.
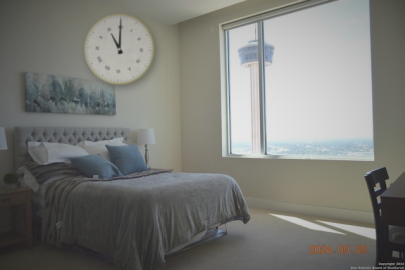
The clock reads 11.00
